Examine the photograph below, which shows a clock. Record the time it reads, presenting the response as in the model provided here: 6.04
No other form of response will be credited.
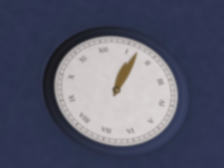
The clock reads 1.07
